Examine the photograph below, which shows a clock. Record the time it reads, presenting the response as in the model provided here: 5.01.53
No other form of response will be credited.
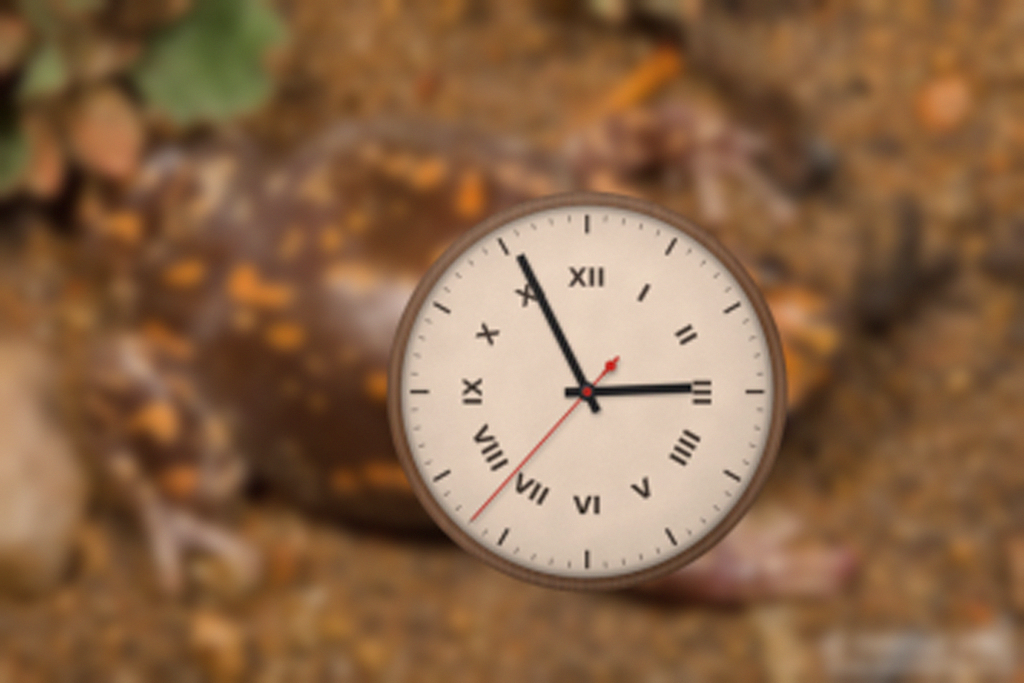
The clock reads 2.55.37
